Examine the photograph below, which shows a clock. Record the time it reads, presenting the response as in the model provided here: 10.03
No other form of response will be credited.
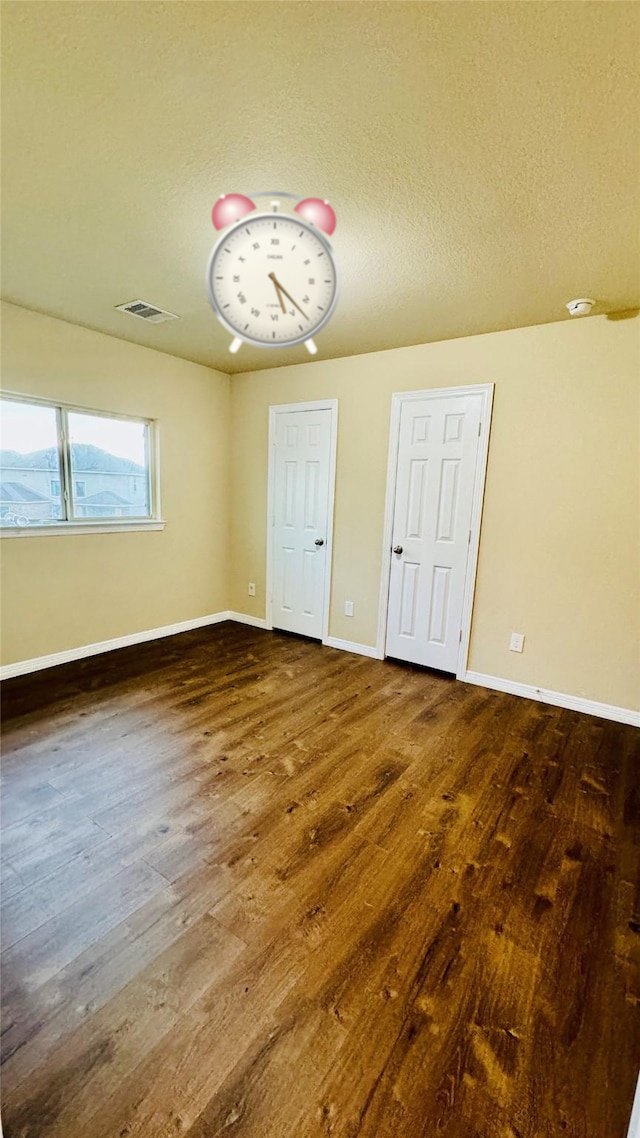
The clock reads 5.23
